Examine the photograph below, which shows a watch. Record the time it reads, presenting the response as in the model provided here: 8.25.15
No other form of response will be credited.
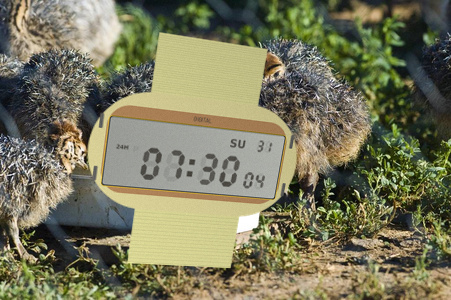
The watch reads 7.30.04
